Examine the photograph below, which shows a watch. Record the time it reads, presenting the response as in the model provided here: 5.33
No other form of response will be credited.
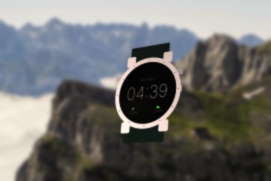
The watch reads 4.39
